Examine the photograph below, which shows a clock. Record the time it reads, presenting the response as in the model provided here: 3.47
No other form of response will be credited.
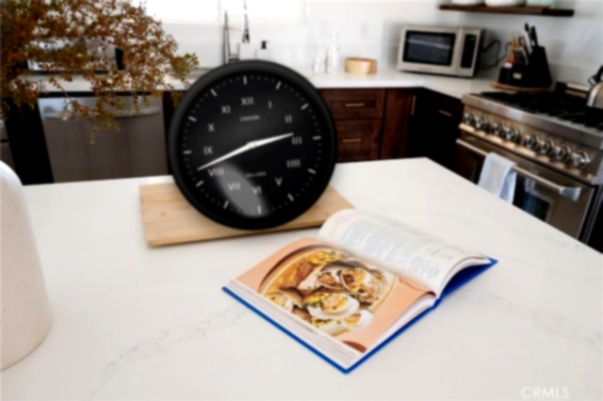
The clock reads 2.42
